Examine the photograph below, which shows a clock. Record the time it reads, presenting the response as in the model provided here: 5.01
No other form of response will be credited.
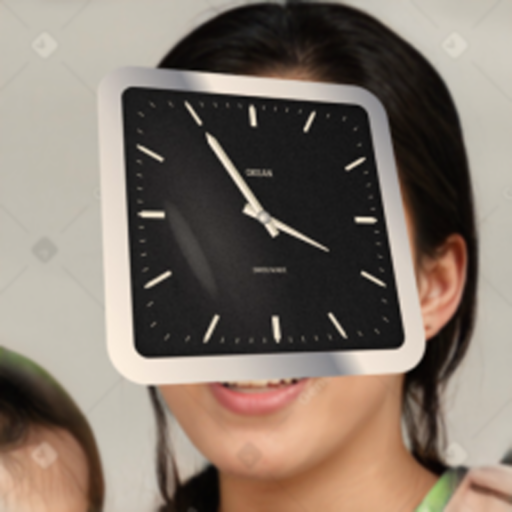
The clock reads 3.55
